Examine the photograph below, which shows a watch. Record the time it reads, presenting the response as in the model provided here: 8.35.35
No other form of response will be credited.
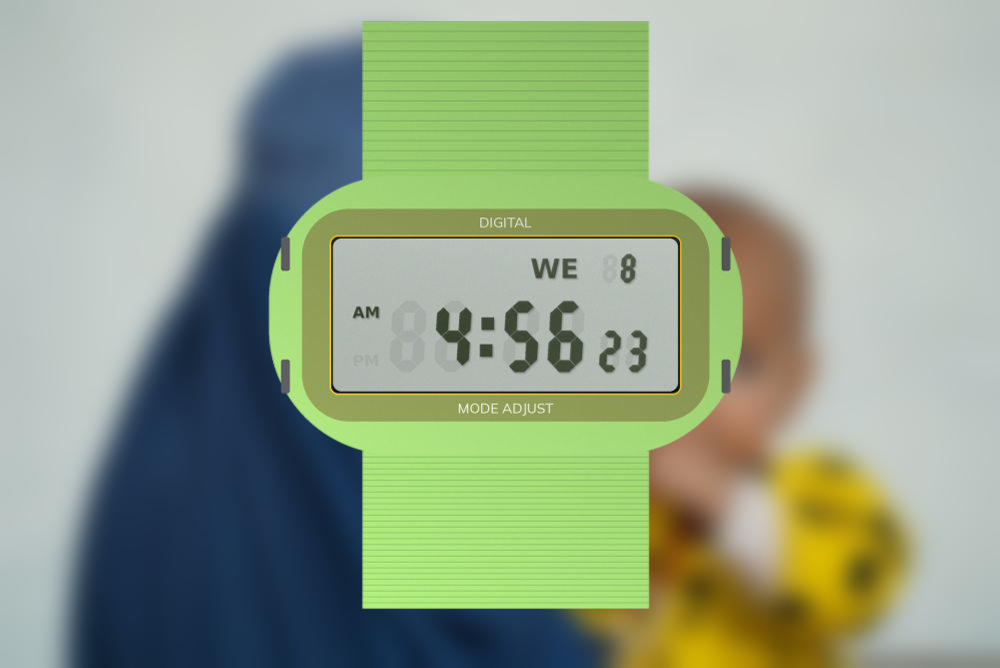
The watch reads 4.56.23
